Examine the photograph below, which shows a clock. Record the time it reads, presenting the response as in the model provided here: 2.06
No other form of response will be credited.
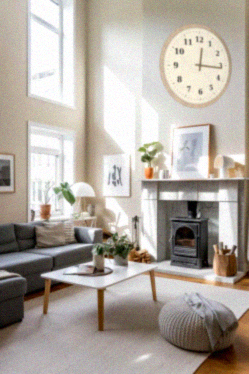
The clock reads 12.16
